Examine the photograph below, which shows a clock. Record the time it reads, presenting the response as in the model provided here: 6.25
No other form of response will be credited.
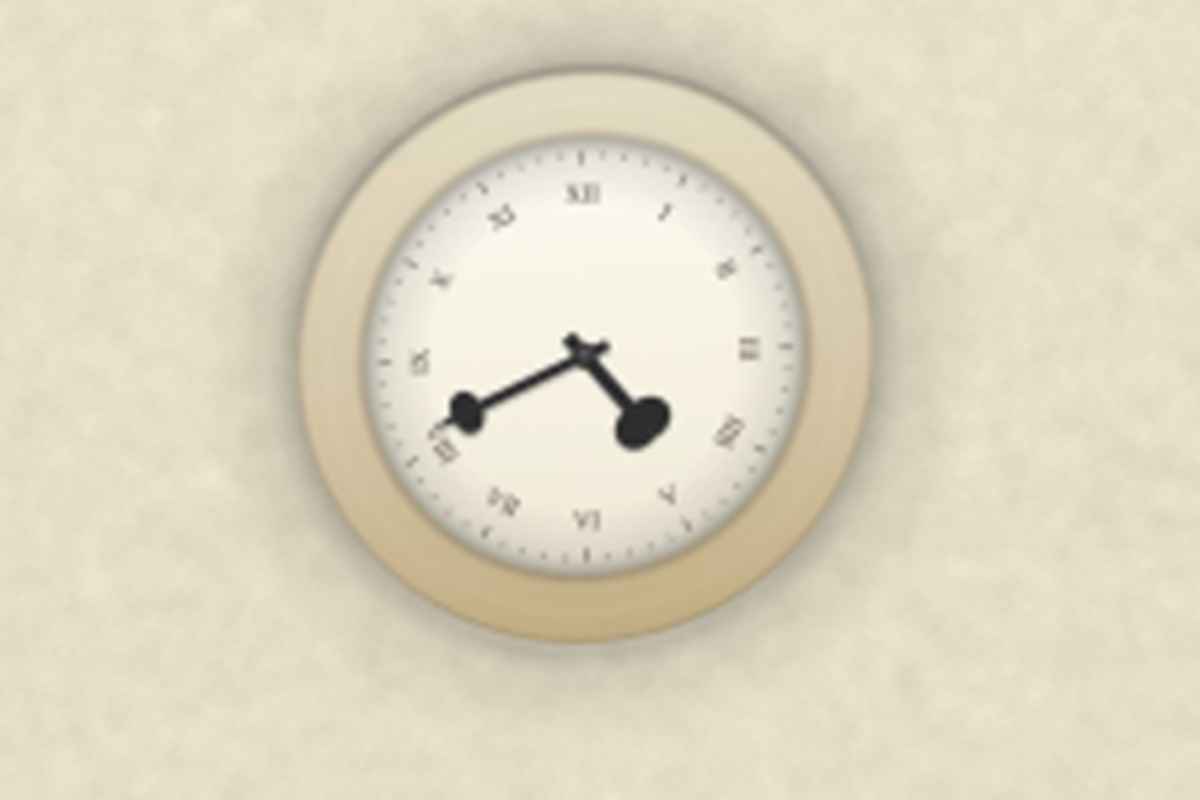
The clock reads 4.41
